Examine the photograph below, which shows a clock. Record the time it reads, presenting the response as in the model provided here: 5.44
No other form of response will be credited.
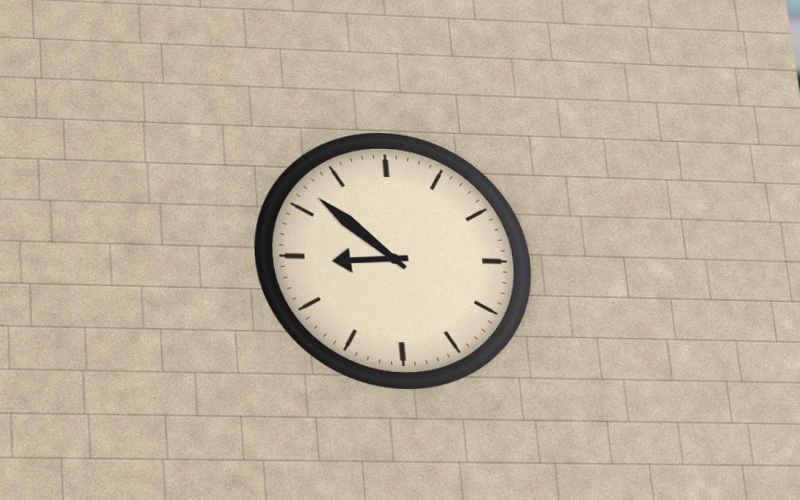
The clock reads 8.52
